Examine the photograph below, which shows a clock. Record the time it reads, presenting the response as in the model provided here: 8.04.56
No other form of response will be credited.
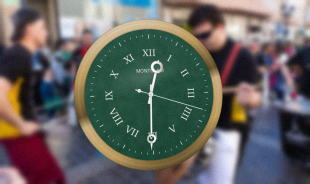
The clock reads 12.30.18
